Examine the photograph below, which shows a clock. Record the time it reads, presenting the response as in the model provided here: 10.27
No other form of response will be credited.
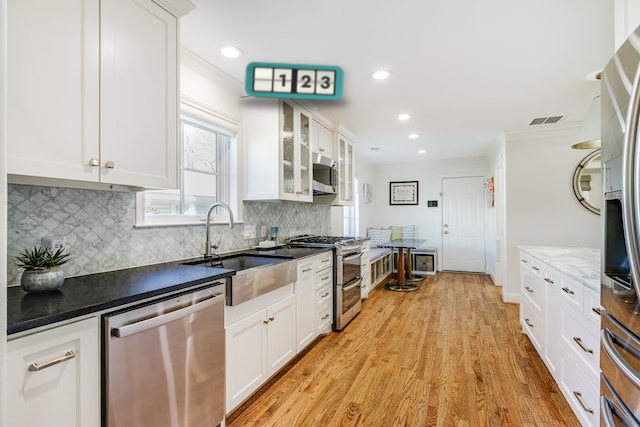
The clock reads 1.23
